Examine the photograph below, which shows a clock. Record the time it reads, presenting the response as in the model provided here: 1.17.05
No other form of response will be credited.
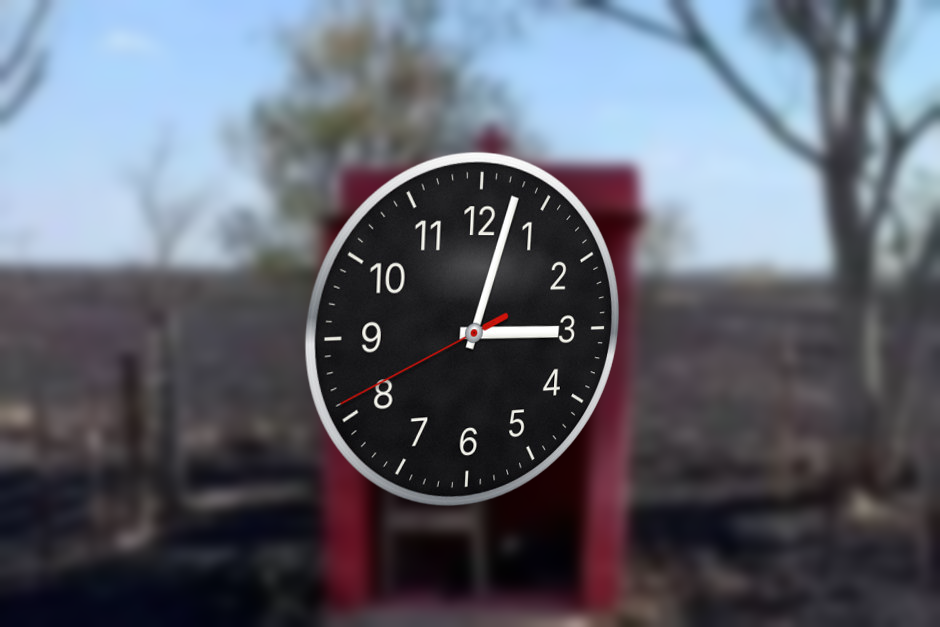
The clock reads 3.02.41
